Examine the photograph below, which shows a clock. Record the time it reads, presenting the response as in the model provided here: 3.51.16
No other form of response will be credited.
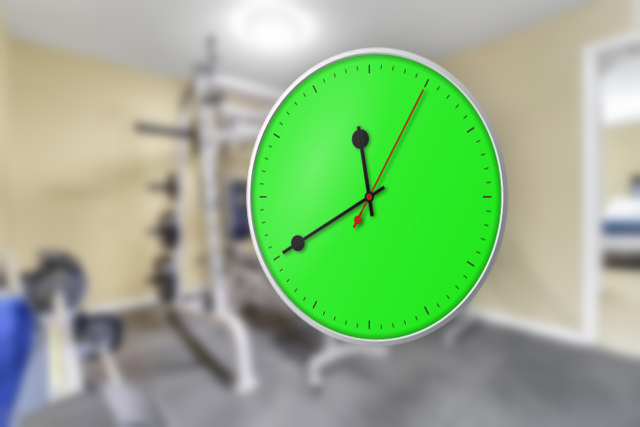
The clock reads 11.40.05
